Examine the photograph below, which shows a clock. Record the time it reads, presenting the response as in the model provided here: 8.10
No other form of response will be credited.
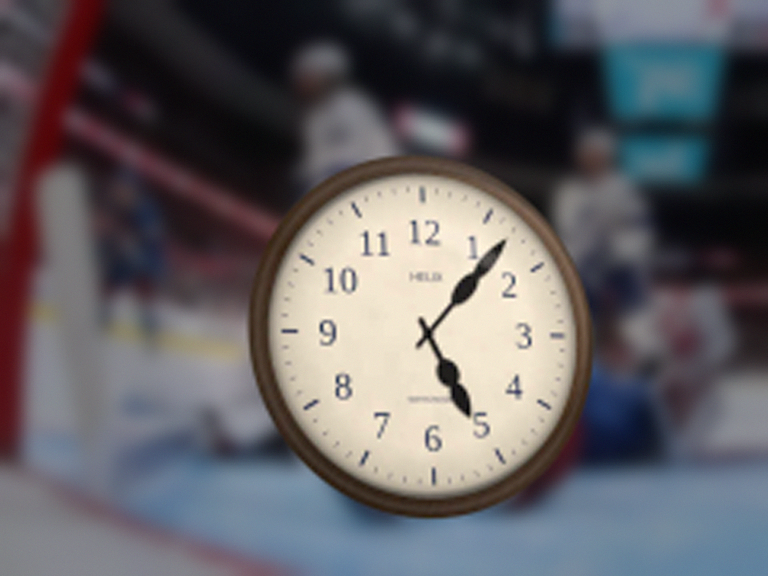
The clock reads 5.07
